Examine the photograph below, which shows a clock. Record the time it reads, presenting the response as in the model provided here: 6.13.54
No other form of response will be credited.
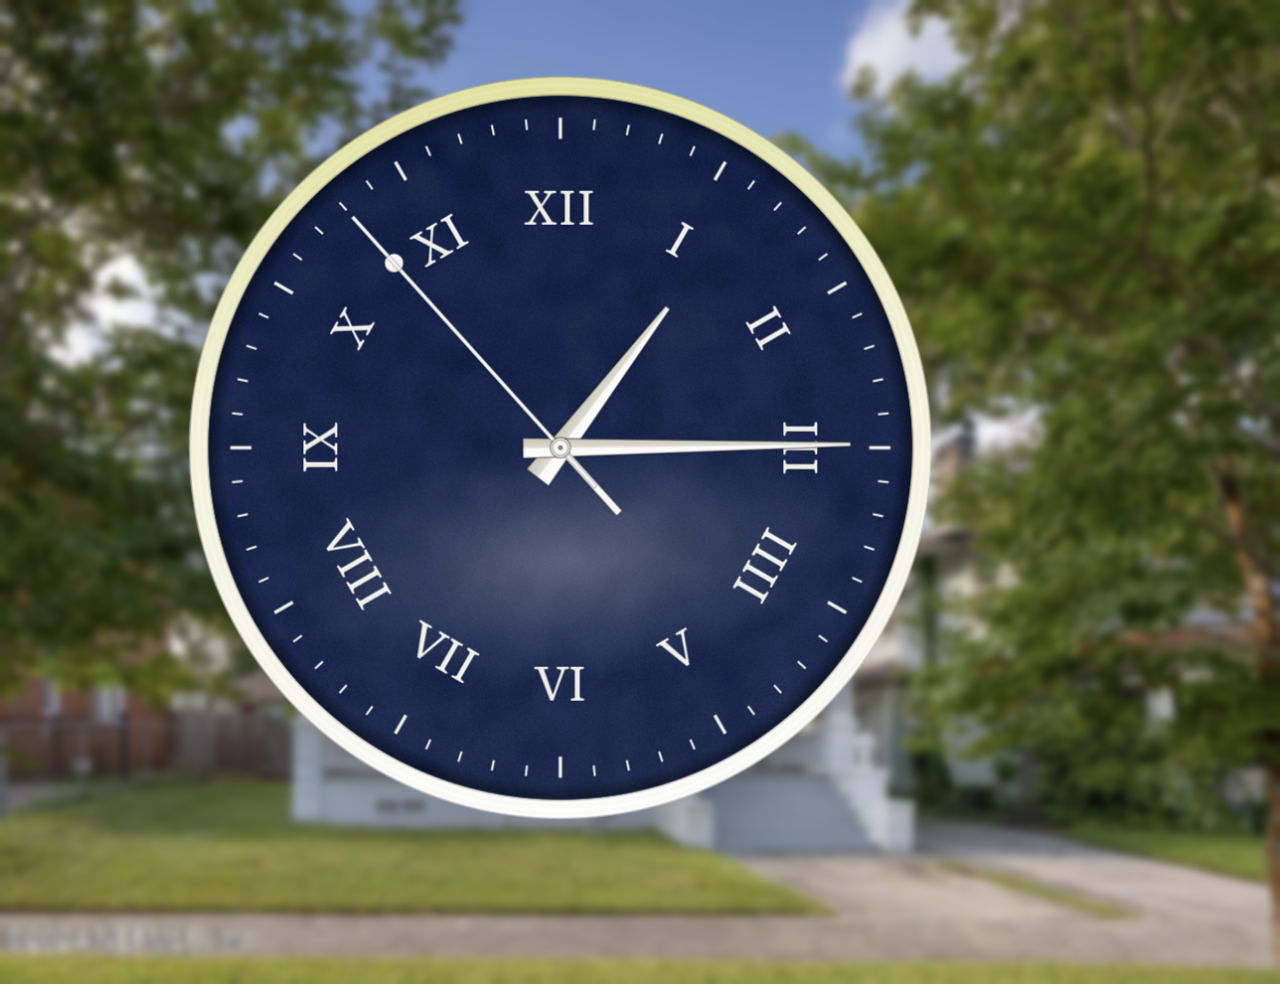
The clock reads 1.14.53
